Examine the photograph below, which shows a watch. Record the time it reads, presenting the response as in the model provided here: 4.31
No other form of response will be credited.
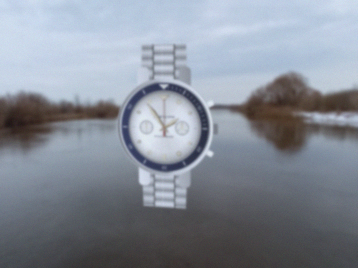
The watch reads 1.54
